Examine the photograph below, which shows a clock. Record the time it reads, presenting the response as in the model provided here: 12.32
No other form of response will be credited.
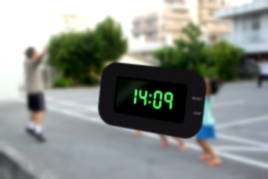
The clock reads 14.09
